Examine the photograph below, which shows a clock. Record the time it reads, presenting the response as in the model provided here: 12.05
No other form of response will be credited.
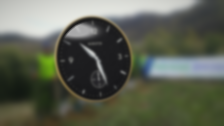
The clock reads 10.27
